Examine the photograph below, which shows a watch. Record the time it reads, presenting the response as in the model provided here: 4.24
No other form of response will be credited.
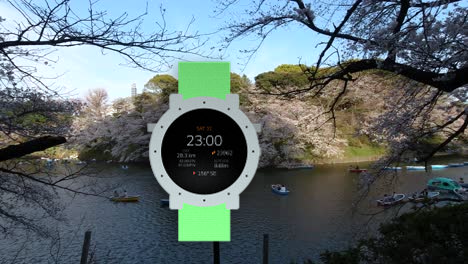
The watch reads 23.00
